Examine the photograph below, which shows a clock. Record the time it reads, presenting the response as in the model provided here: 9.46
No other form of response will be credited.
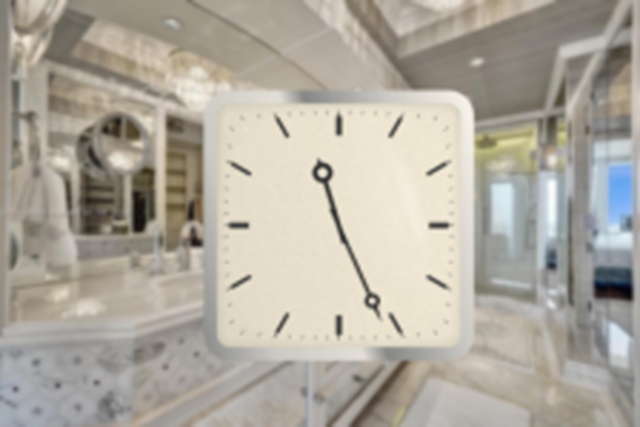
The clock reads 11.26
